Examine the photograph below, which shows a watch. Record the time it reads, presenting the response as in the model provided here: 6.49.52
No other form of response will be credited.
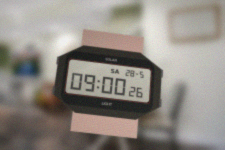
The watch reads 9.00.26
